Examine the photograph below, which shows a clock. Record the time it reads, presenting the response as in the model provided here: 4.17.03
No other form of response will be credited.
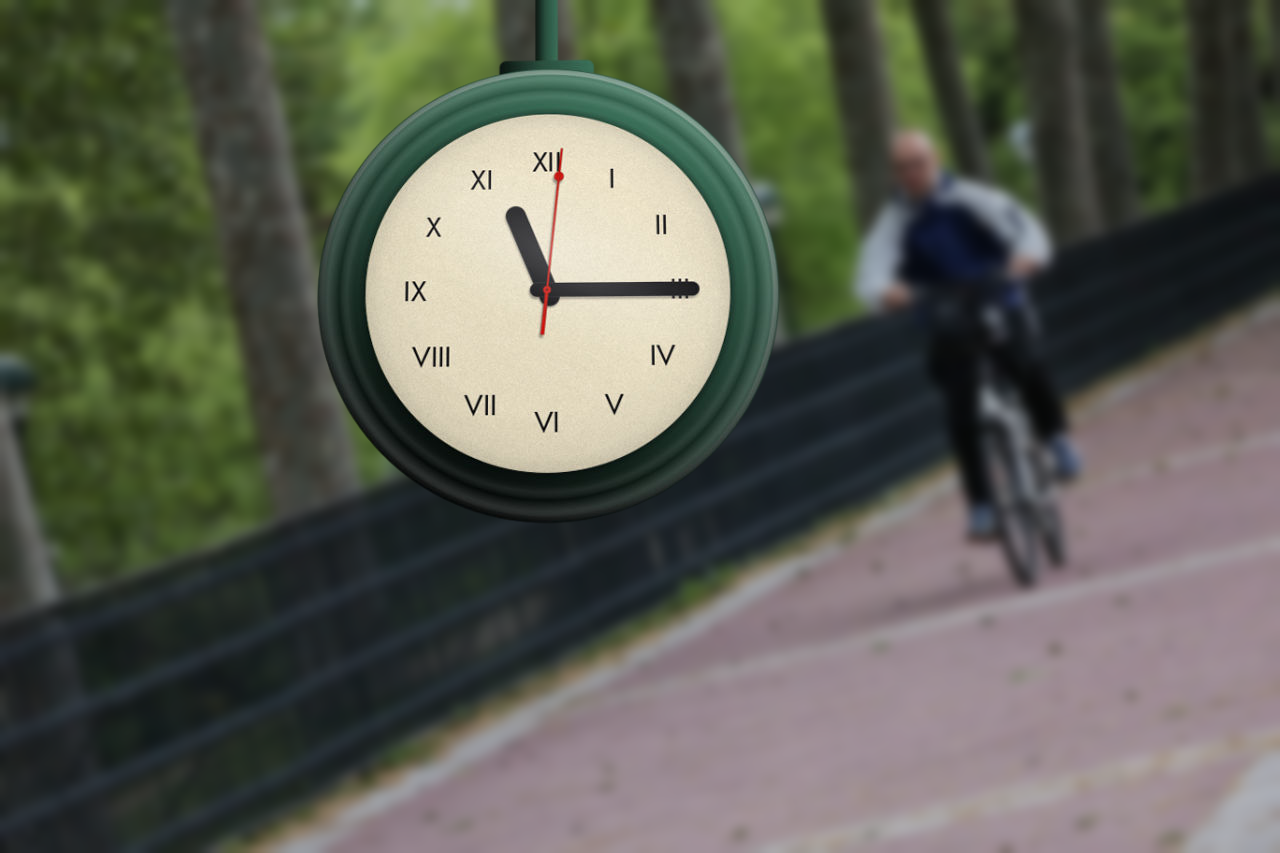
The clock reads 11.15.01
